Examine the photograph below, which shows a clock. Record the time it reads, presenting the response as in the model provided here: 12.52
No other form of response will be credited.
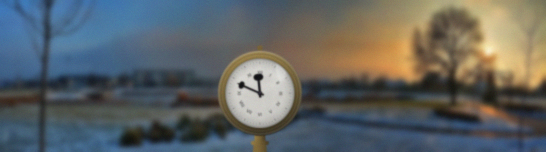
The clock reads 11.49
